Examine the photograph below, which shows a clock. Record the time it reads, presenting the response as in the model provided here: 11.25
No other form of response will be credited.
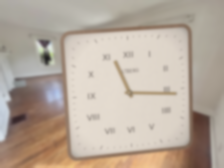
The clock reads 11.16
